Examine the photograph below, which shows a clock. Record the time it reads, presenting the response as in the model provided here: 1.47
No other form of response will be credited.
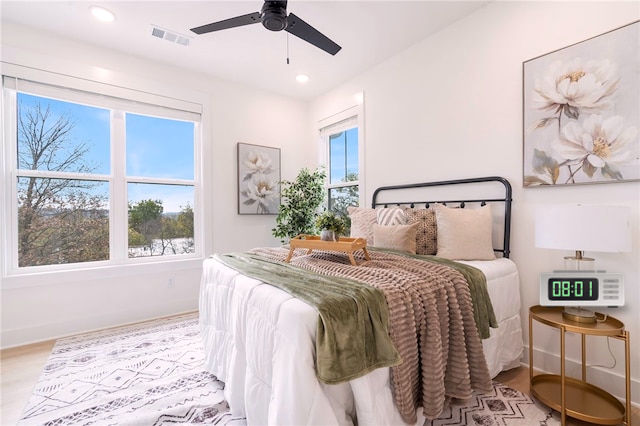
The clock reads 8.01
